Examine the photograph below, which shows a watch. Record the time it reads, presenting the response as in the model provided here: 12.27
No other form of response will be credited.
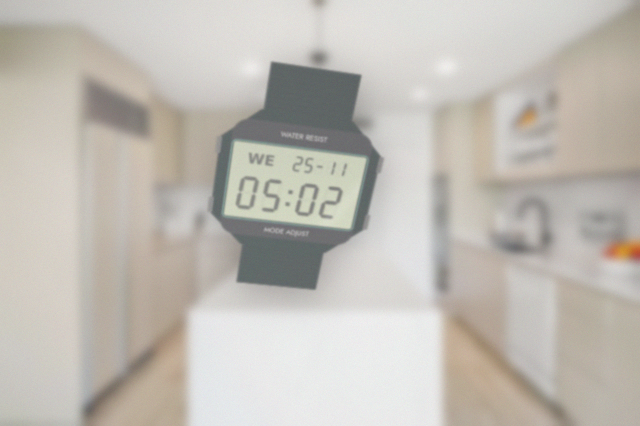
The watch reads 5.02
